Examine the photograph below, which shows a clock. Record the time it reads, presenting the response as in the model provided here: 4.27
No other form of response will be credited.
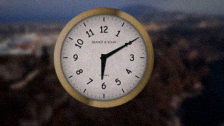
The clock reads 6.10
